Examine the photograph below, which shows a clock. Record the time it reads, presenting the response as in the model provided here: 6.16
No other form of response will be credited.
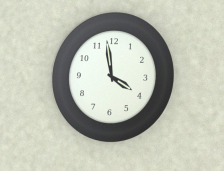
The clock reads 3.58
